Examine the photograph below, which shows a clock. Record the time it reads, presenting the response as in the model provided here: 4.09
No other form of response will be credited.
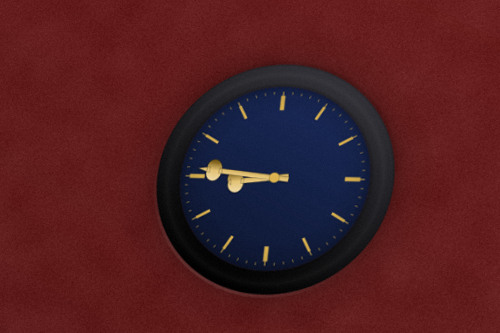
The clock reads 8.46
